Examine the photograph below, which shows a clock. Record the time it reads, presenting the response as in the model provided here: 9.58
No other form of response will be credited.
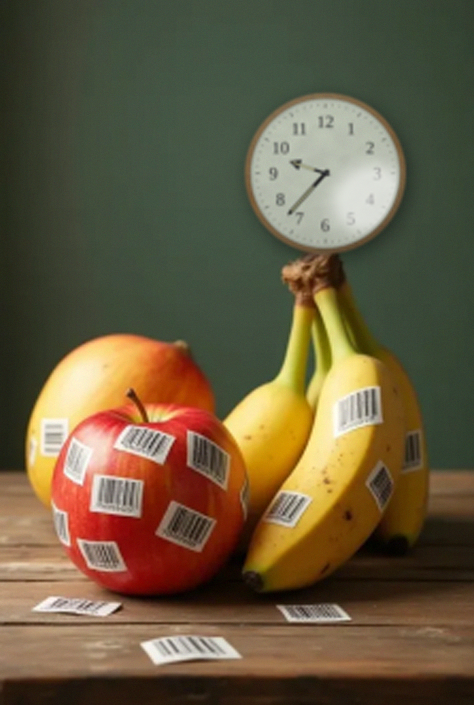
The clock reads 9.37
